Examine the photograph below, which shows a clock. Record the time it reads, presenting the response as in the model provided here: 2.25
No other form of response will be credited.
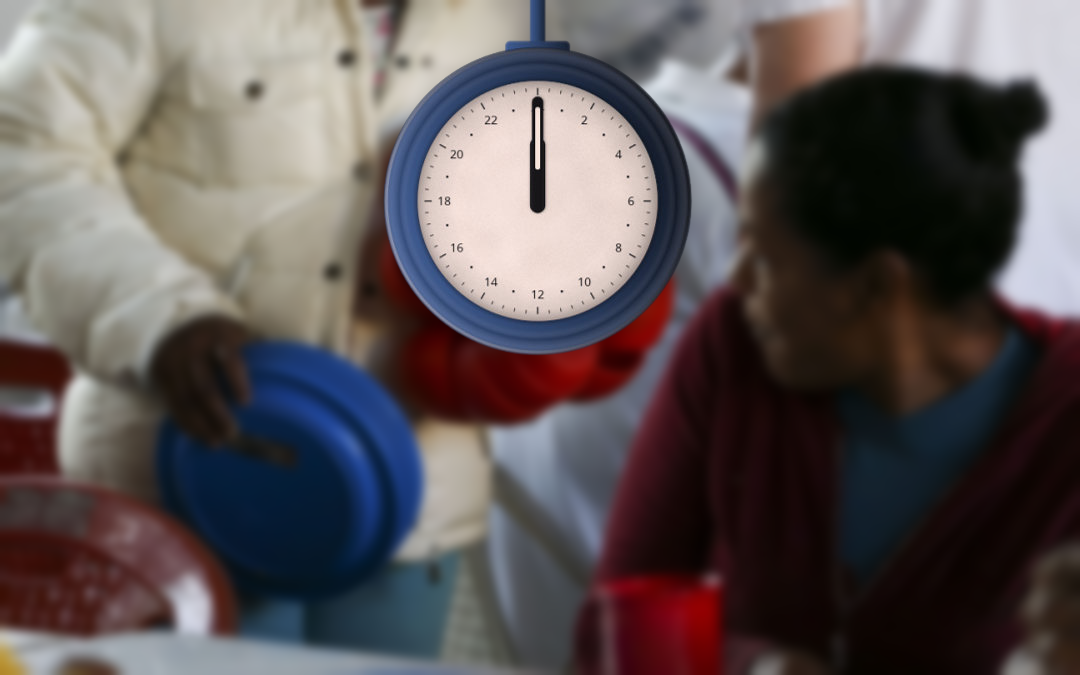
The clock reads 0.00
